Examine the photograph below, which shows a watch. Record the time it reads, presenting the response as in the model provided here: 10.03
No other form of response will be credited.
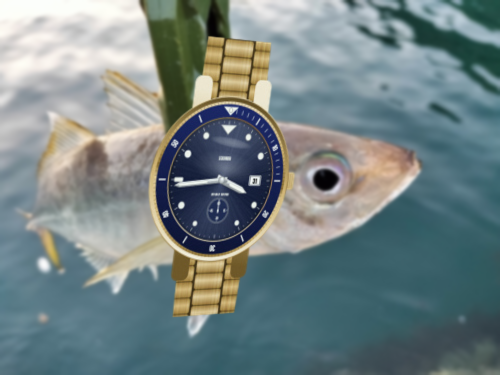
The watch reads 3.44
